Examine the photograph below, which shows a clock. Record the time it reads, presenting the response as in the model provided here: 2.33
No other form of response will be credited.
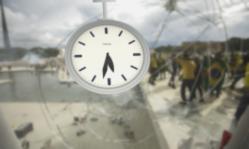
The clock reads 5.32
